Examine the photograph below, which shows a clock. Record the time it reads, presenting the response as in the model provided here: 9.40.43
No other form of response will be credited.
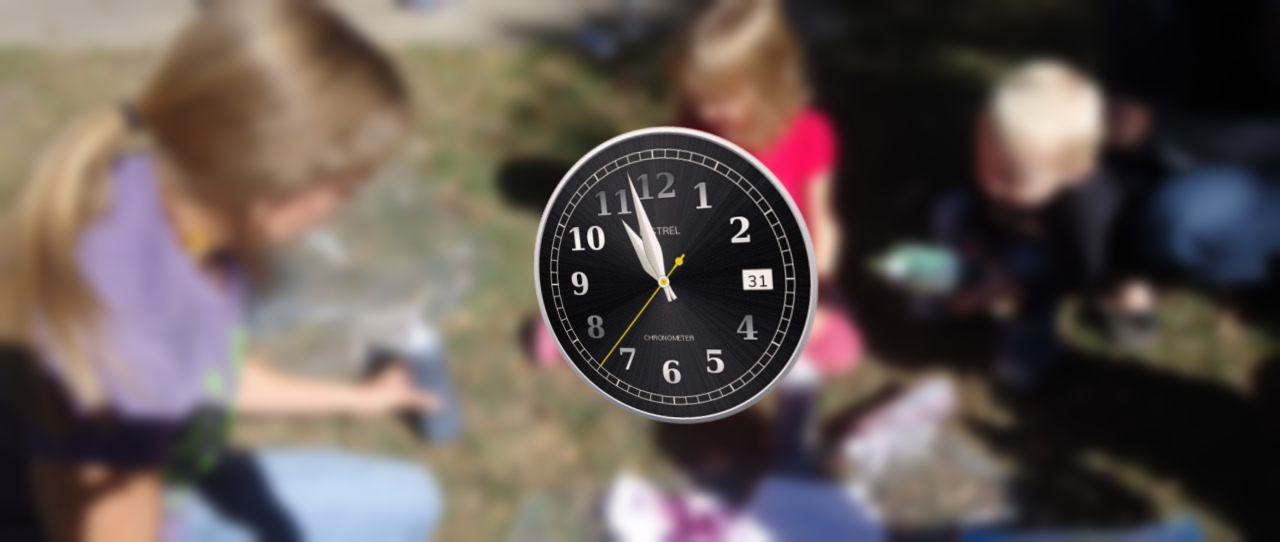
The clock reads 10.57.37
